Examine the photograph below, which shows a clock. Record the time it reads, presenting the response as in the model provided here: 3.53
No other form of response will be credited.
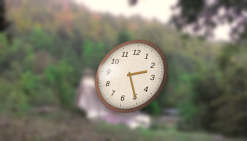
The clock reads 2.25
